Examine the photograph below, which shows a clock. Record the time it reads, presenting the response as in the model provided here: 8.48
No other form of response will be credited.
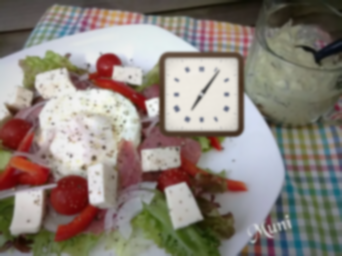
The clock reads 7.06
